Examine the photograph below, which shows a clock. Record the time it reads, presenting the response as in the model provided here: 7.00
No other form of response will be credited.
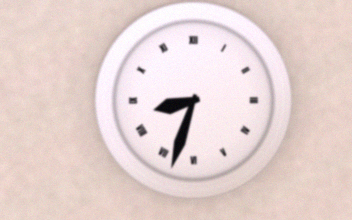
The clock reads 8.33
